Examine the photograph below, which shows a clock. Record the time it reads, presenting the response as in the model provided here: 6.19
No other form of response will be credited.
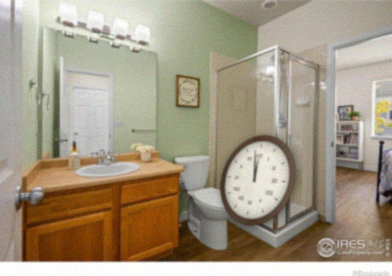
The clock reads 11.58
